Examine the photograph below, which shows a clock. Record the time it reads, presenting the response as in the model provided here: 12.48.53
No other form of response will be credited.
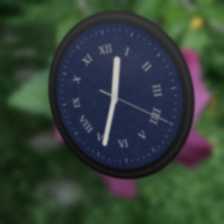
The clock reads 12.34.20
